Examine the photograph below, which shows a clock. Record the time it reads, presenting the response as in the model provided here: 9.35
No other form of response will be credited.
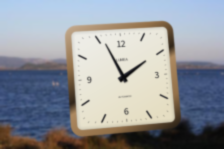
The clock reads 1.56
